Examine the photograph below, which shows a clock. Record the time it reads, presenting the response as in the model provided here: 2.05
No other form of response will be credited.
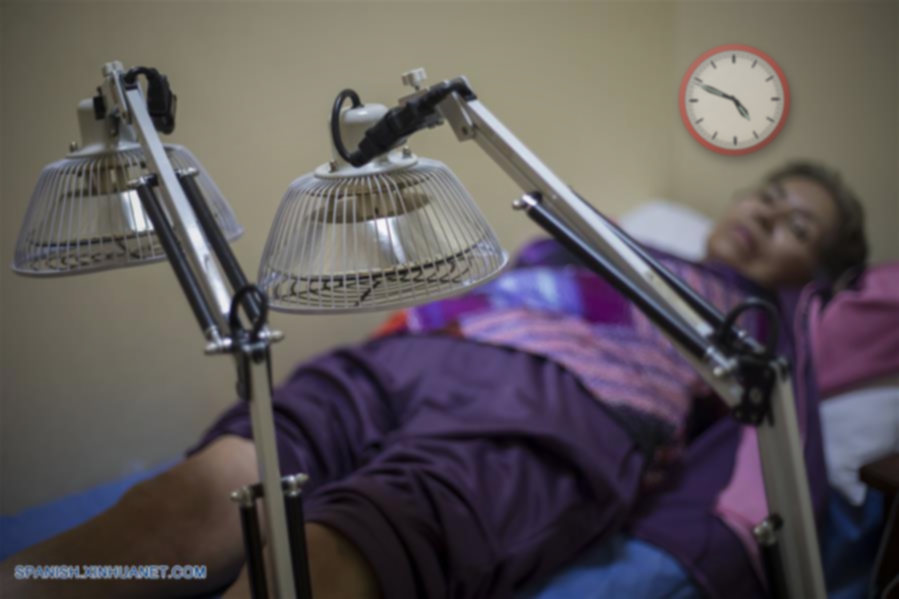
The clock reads 4.49
